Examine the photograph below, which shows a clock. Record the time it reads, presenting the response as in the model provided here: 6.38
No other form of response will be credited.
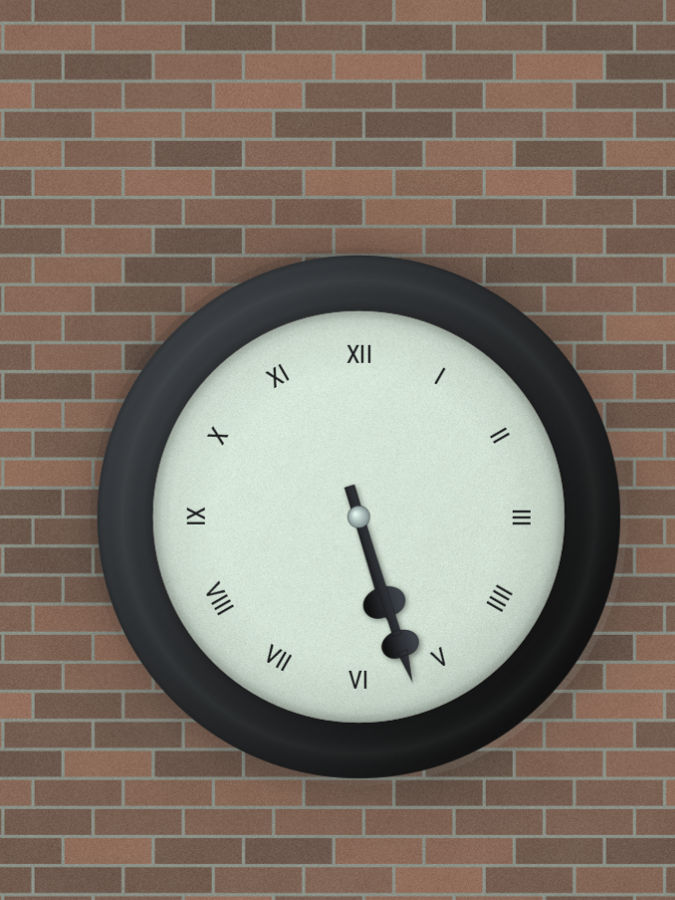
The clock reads 5.27
